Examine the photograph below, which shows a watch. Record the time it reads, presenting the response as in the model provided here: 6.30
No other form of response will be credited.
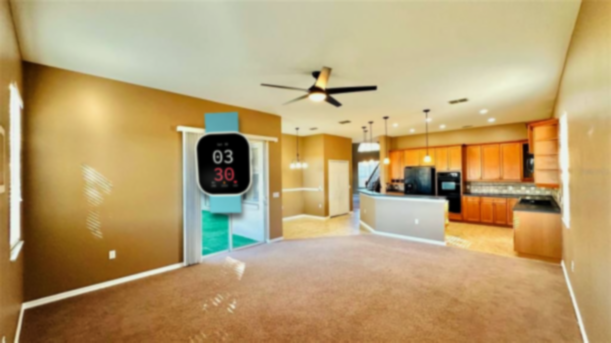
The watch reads 3.30
